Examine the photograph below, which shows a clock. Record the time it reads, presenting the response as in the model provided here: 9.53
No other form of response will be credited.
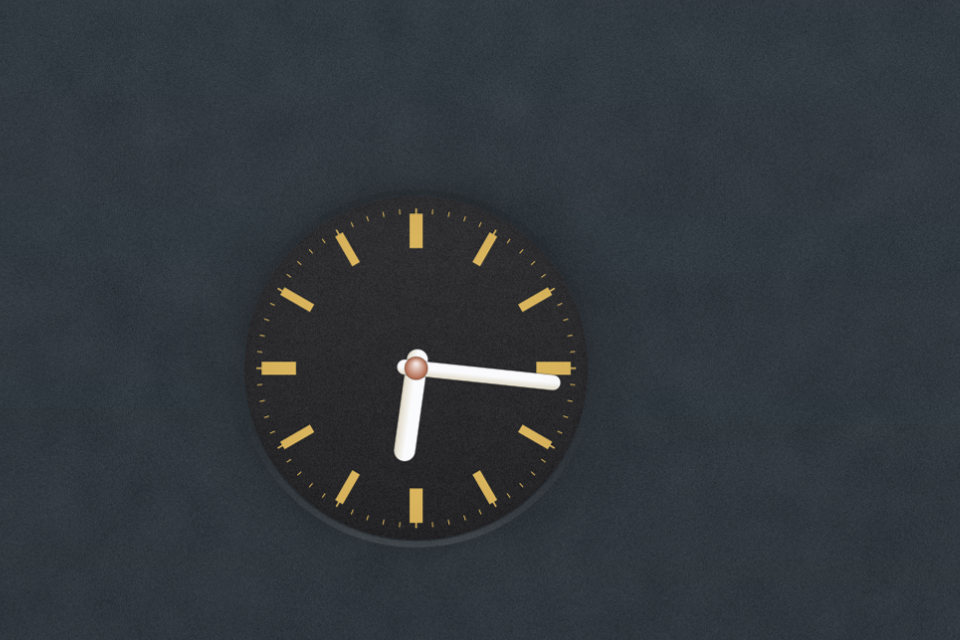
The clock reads 6.16
